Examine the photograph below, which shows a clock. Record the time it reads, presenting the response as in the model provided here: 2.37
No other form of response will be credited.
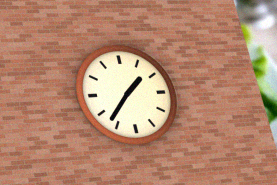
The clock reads 1.37
